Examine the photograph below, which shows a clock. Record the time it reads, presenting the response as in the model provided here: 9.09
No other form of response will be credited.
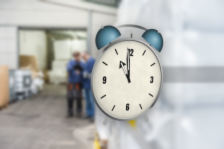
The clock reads 10.59
